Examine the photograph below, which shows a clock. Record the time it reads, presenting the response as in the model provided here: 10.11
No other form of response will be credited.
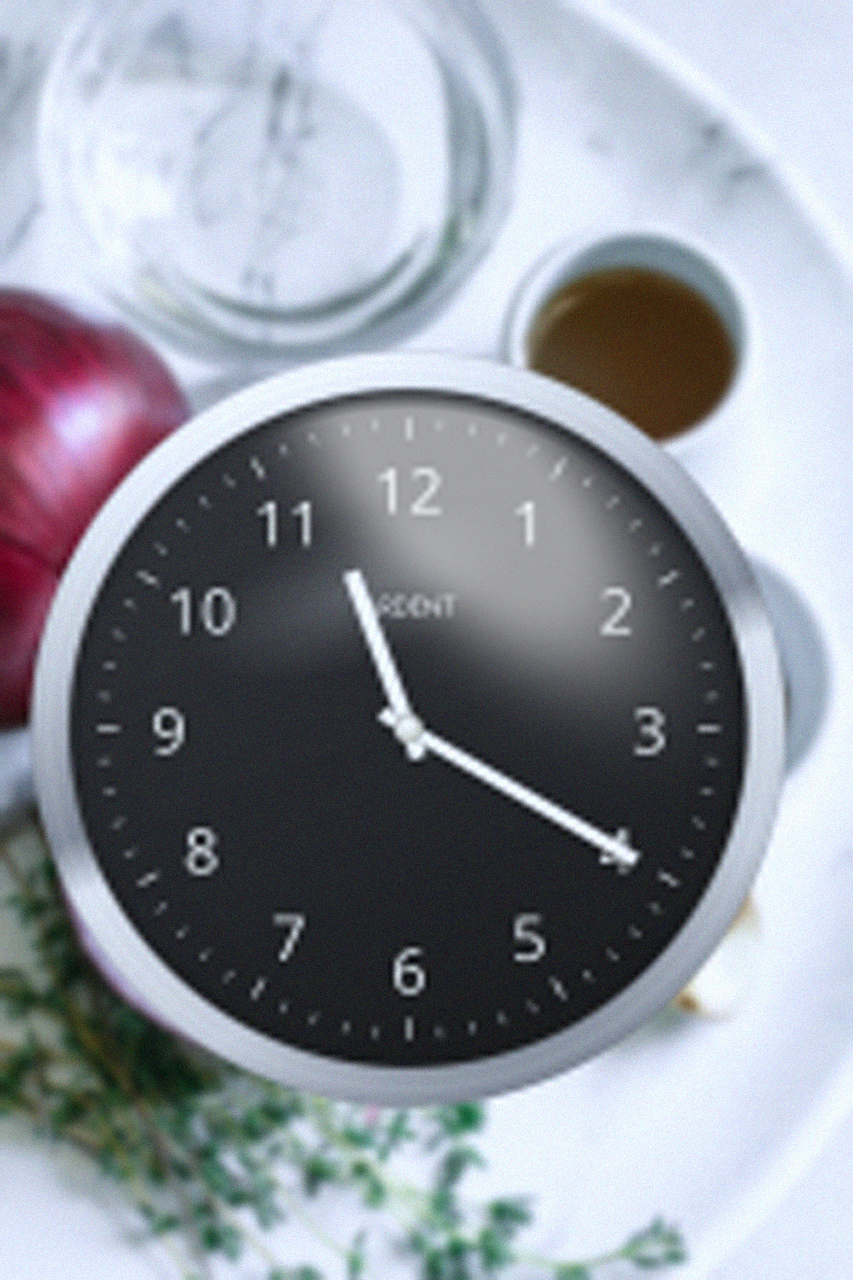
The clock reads 11.20
